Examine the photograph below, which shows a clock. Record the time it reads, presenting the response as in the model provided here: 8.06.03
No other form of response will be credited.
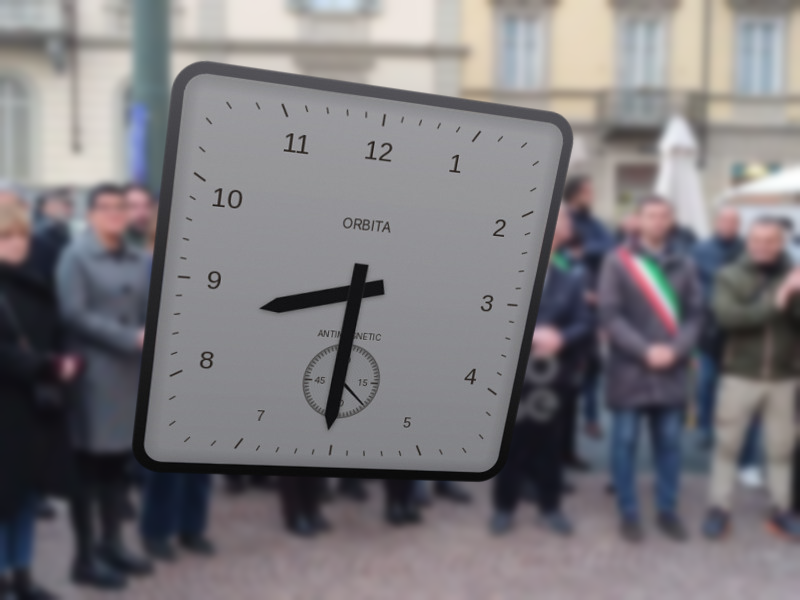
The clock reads 8.30.22
